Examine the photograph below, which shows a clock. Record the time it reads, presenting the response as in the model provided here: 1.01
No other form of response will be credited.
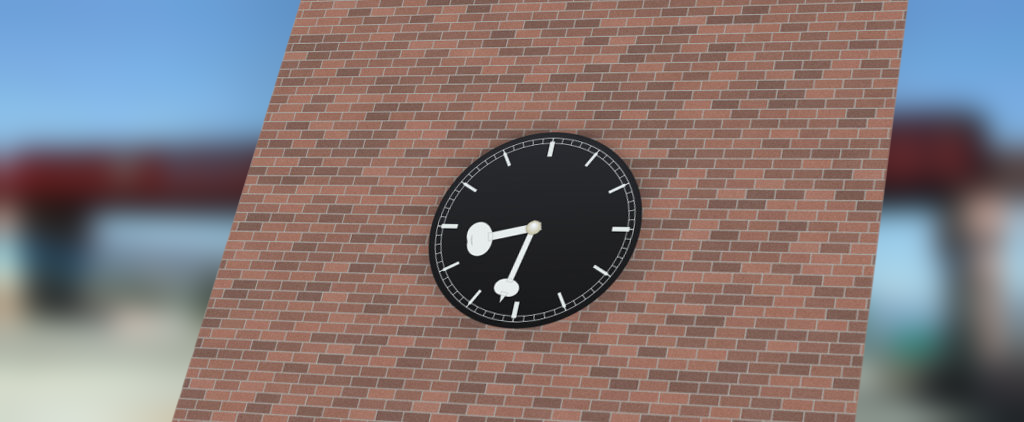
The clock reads 8.32
